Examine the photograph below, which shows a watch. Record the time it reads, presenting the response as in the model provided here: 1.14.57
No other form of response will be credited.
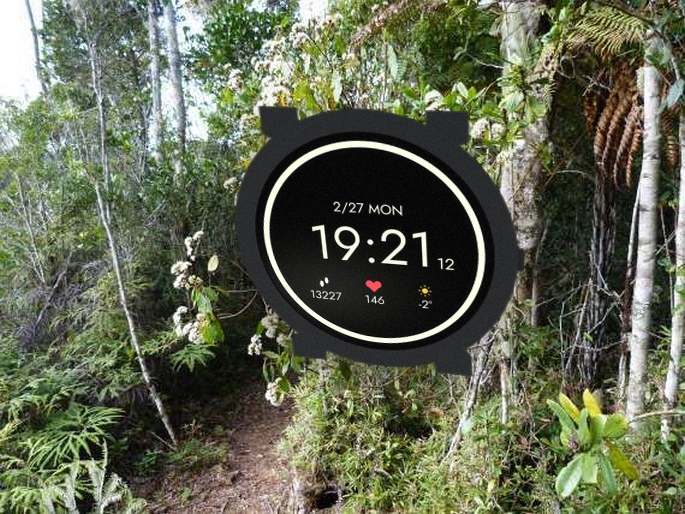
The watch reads 19.21.12
